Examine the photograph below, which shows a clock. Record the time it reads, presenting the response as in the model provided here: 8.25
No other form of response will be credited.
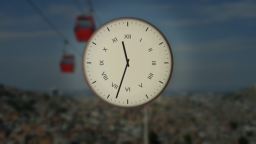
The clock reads 11.33
